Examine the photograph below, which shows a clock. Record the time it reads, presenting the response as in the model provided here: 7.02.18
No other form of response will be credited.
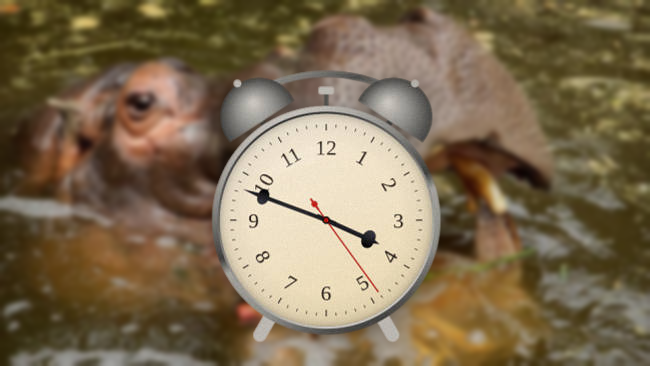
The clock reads 3.48.24
